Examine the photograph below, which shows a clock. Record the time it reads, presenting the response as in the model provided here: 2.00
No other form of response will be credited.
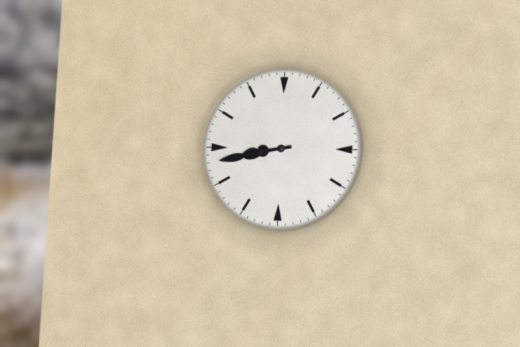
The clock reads 8.43
